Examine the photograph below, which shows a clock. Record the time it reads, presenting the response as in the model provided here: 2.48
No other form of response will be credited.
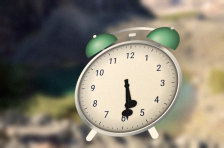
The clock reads 5.29
